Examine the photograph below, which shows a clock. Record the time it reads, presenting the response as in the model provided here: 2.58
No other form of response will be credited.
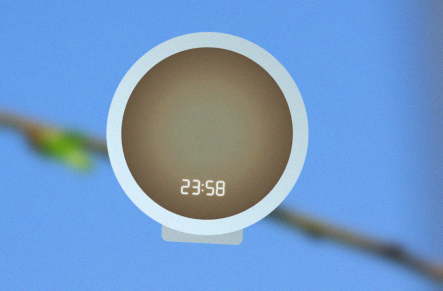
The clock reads 23.58
